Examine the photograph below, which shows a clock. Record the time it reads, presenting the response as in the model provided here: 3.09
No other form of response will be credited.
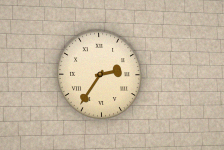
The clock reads 2.36
